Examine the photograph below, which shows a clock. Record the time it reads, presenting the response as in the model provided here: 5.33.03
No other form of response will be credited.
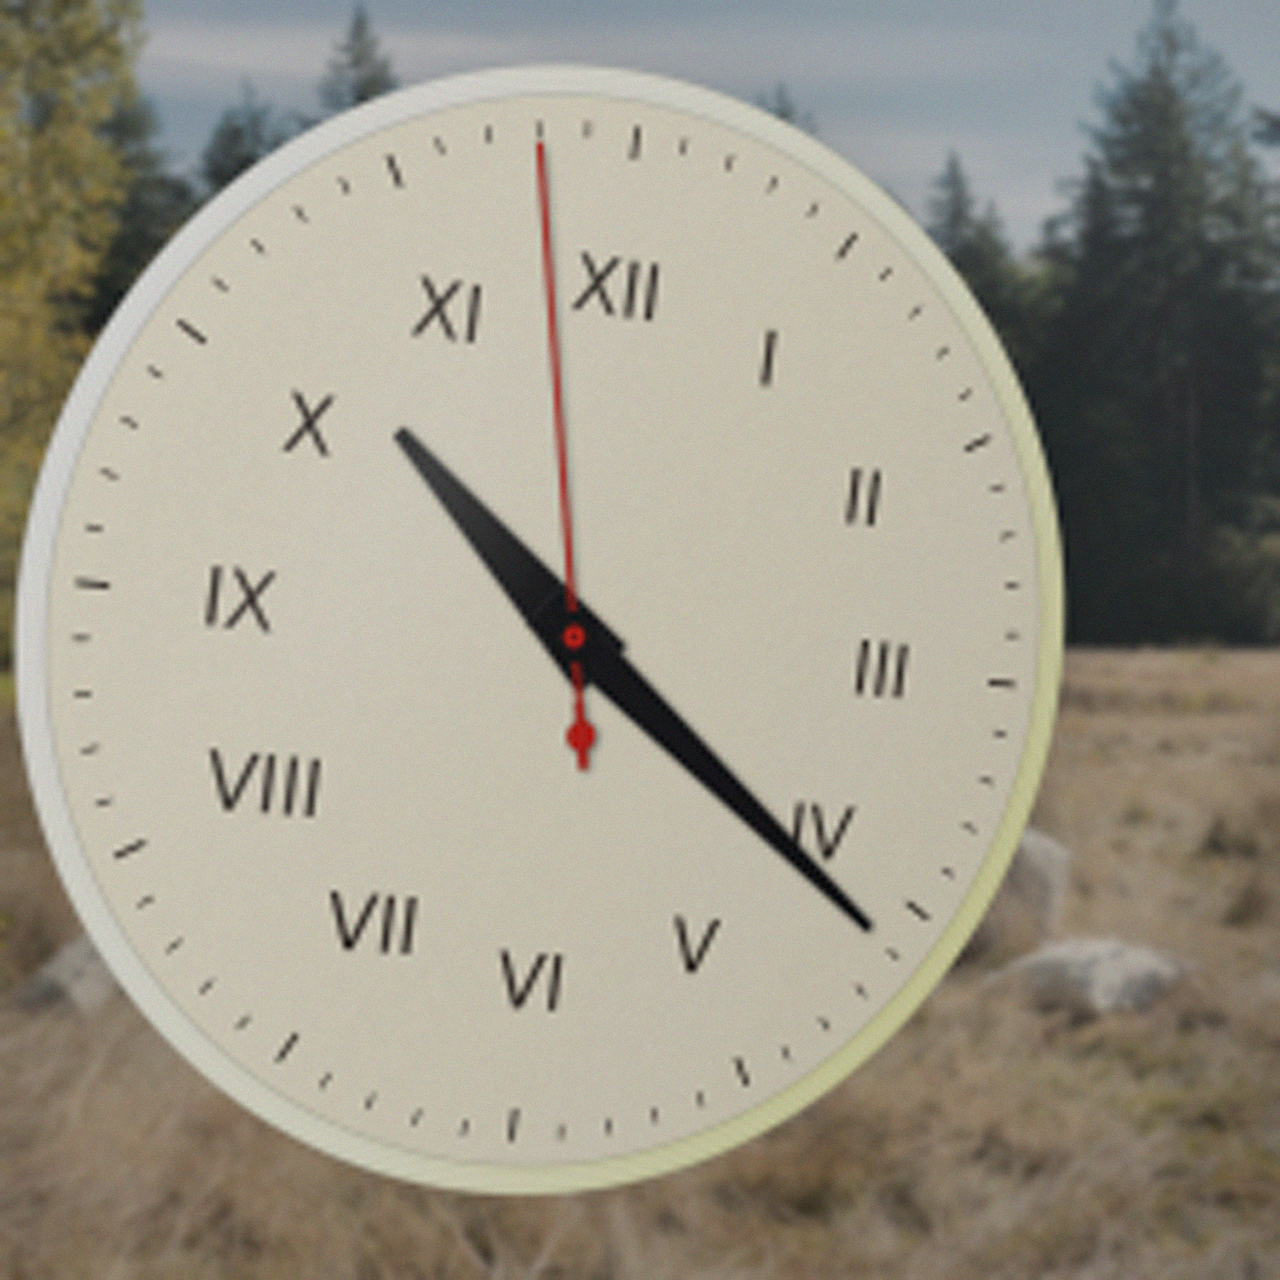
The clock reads 10.20.58
